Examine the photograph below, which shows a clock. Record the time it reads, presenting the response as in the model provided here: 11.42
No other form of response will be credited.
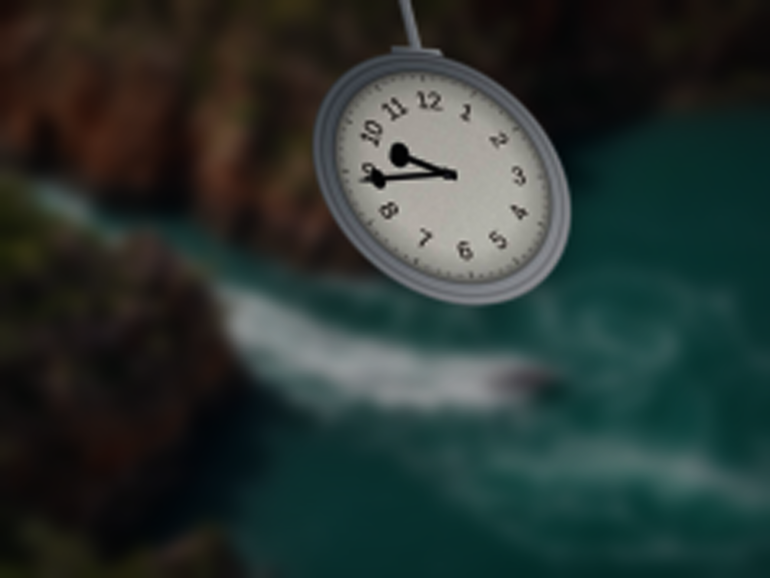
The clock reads 9.44
